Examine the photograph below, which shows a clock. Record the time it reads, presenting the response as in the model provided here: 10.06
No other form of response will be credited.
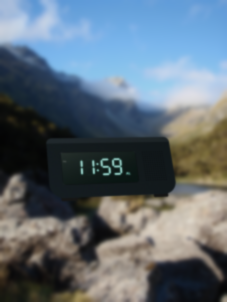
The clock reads 11.59
